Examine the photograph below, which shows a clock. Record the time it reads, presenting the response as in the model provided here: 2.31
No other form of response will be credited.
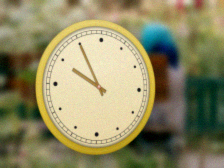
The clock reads 9.55
